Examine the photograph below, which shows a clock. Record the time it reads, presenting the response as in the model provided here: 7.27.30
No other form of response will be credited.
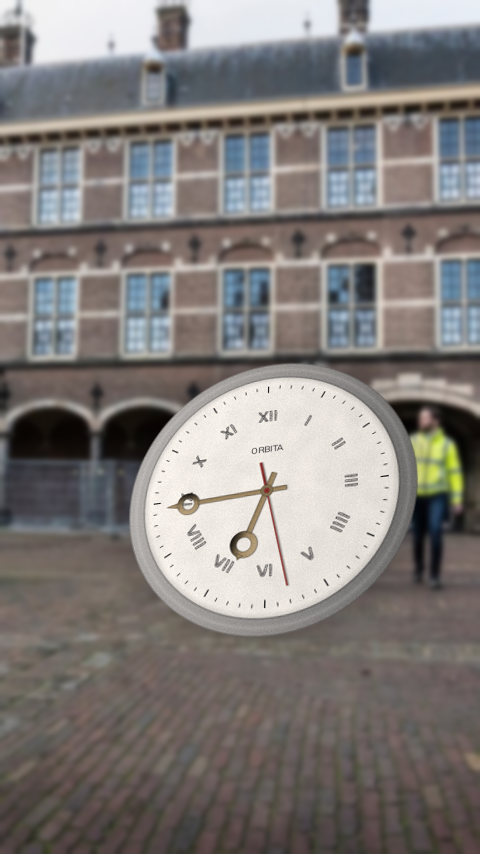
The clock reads 6.44.28
